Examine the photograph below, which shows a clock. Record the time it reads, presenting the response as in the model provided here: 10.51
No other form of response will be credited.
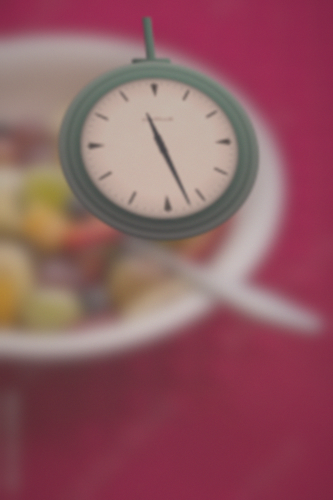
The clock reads 11.27
